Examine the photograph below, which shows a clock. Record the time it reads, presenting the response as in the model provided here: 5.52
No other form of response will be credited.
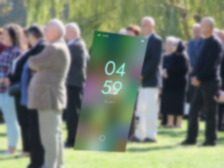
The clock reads 4.59
